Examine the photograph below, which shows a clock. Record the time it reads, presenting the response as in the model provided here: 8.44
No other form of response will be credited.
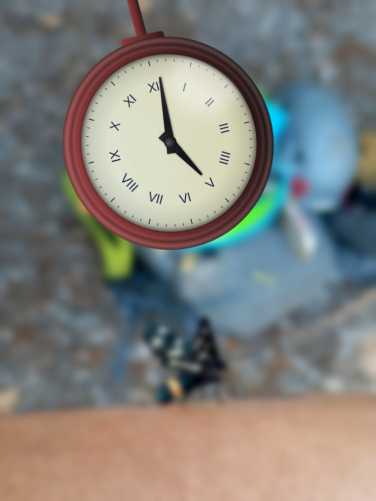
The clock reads 5.01
